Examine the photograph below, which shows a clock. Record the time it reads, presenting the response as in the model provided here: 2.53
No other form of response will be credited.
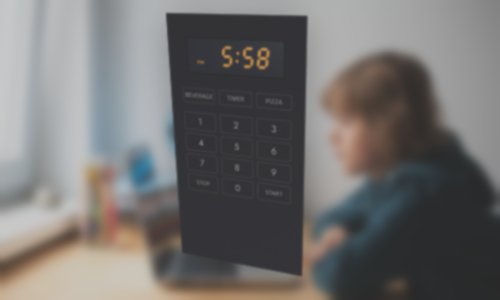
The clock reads 5.58
